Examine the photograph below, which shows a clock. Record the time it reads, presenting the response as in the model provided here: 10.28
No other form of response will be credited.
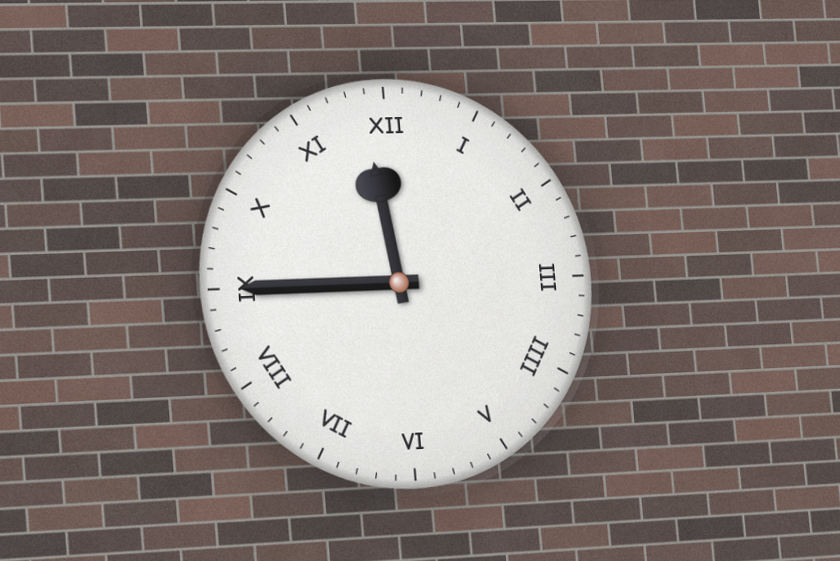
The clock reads 11.45
